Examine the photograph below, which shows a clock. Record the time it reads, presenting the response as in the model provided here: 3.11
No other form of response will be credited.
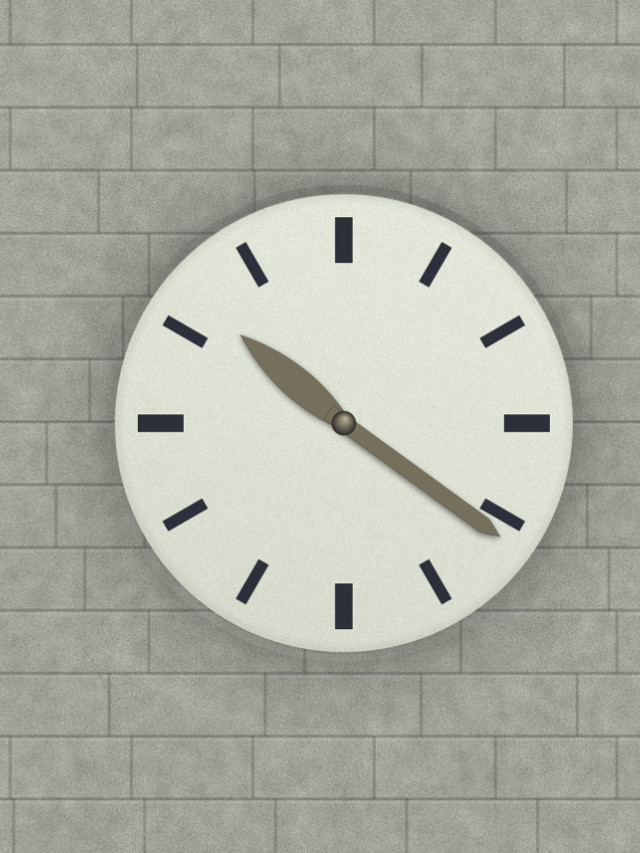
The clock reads 10.21
